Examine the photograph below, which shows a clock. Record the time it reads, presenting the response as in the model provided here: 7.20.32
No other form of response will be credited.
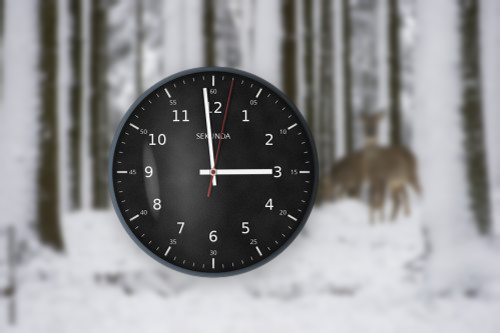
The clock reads 2.59.02
